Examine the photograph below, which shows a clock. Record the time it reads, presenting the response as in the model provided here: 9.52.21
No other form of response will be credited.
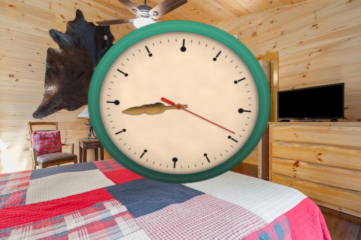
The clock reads 8.43.19
